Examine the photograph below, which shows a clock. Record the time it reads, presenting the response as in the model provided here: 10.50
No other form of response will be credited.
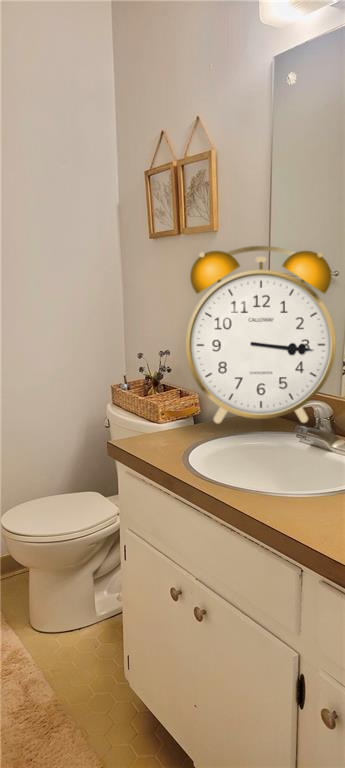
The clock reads 3.16
